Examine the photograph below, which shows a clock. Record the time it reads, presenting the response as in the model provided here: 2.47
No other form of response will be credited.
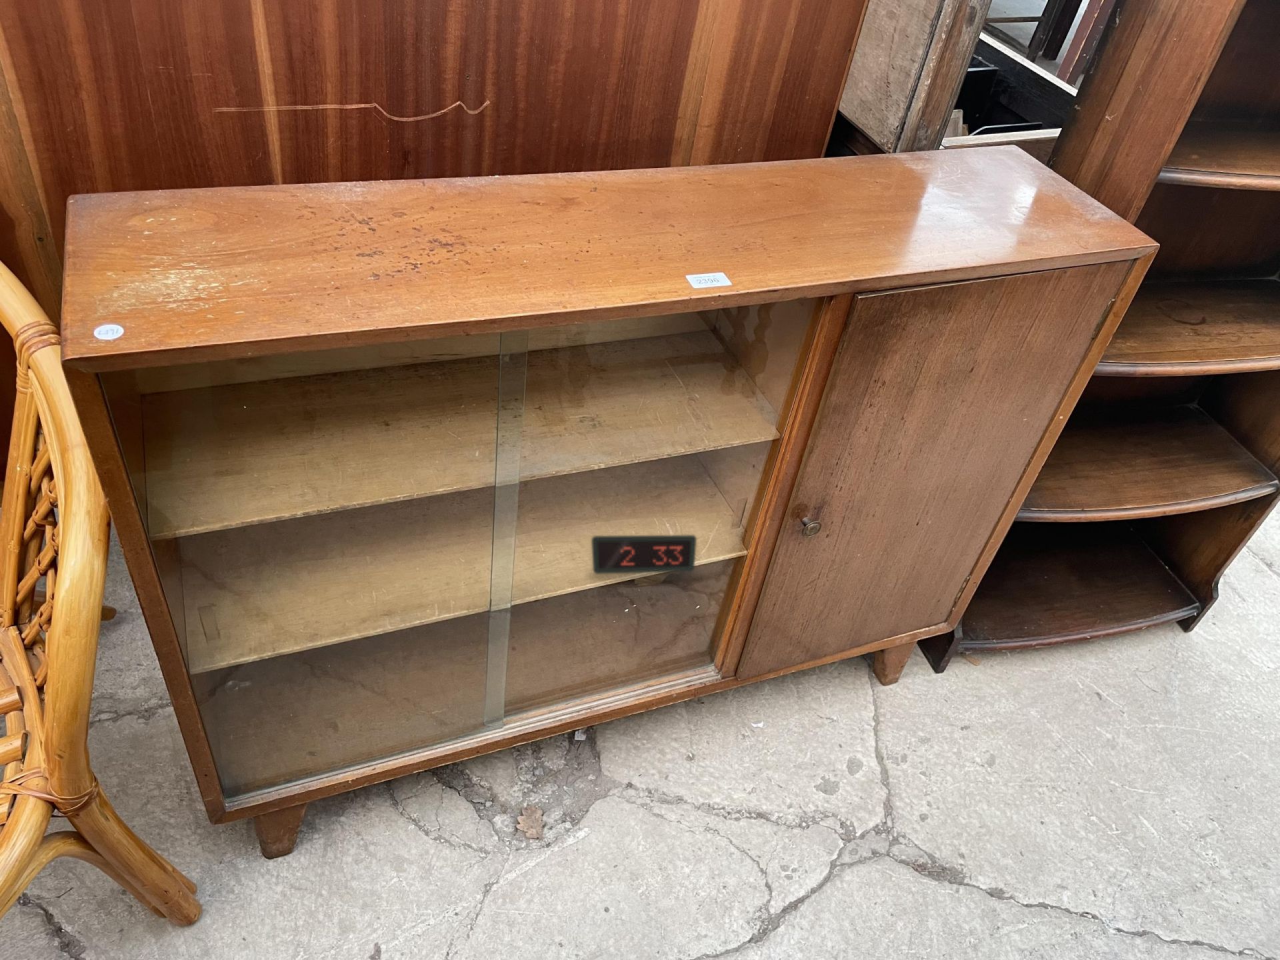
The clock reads 2.33
